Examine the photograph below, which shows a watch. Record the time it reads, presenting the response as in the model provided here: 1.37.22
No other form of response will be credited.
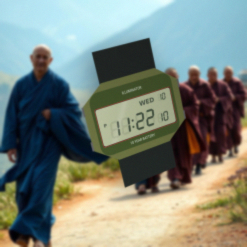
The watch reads 11.22.10
